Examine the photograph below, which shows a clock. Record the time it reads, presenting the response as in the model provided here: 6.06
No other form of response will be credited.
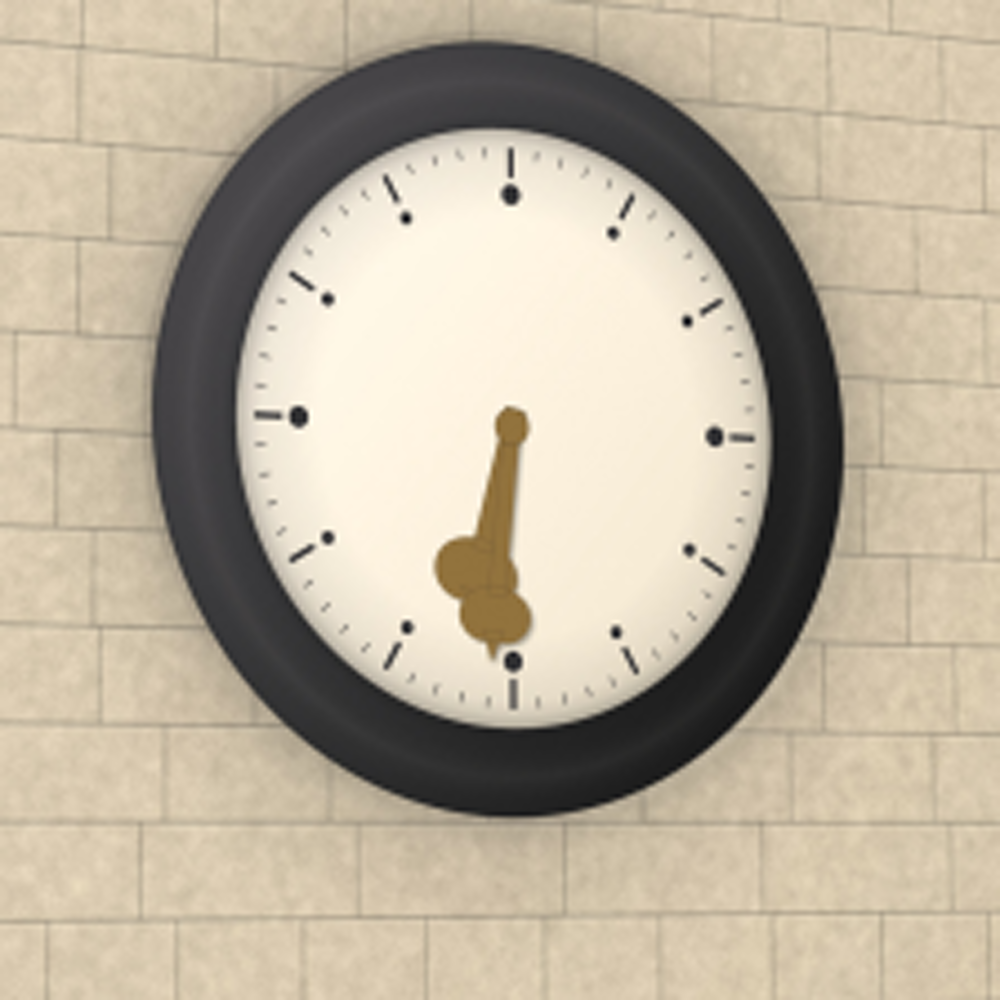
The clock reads 6.31
